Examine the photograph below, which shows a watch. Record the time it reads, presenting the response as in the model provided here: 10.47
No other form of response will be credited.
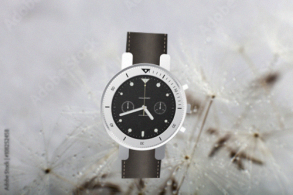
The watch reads 4.42
